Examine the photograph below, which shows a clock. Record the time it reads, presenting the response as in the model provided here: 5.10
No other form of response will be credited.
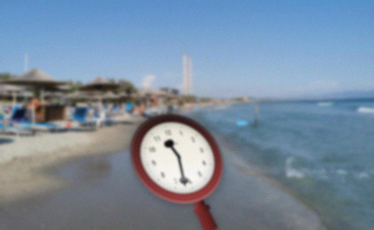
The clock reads 11.32
